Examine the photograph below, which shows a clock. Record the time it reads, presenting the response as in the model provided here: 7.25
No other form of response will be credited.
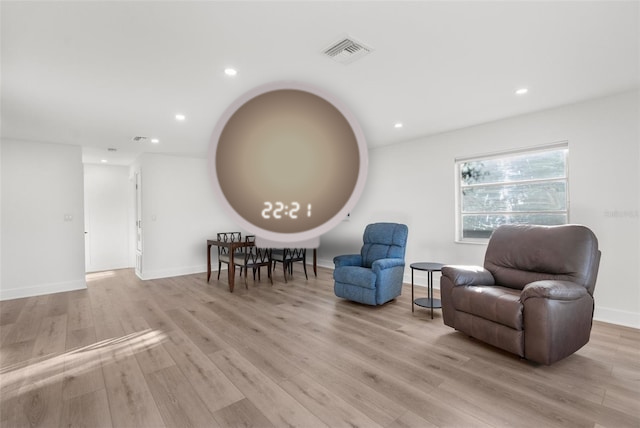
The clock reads 22.21
